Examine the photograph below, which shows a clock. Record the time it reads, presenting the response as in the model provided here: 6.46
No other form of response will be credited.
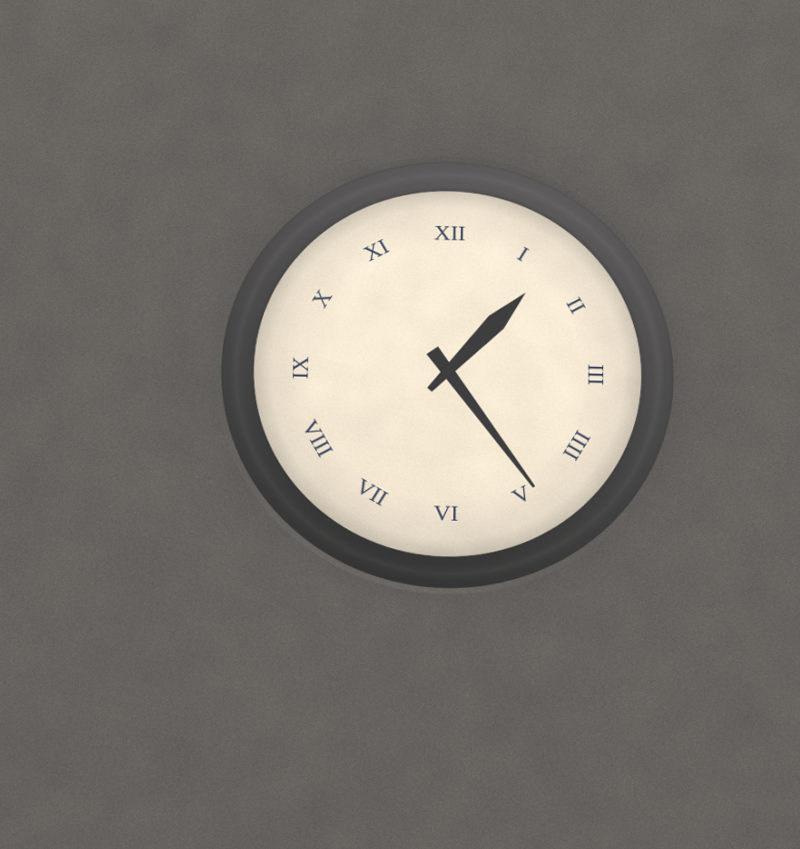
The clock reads 1.24
